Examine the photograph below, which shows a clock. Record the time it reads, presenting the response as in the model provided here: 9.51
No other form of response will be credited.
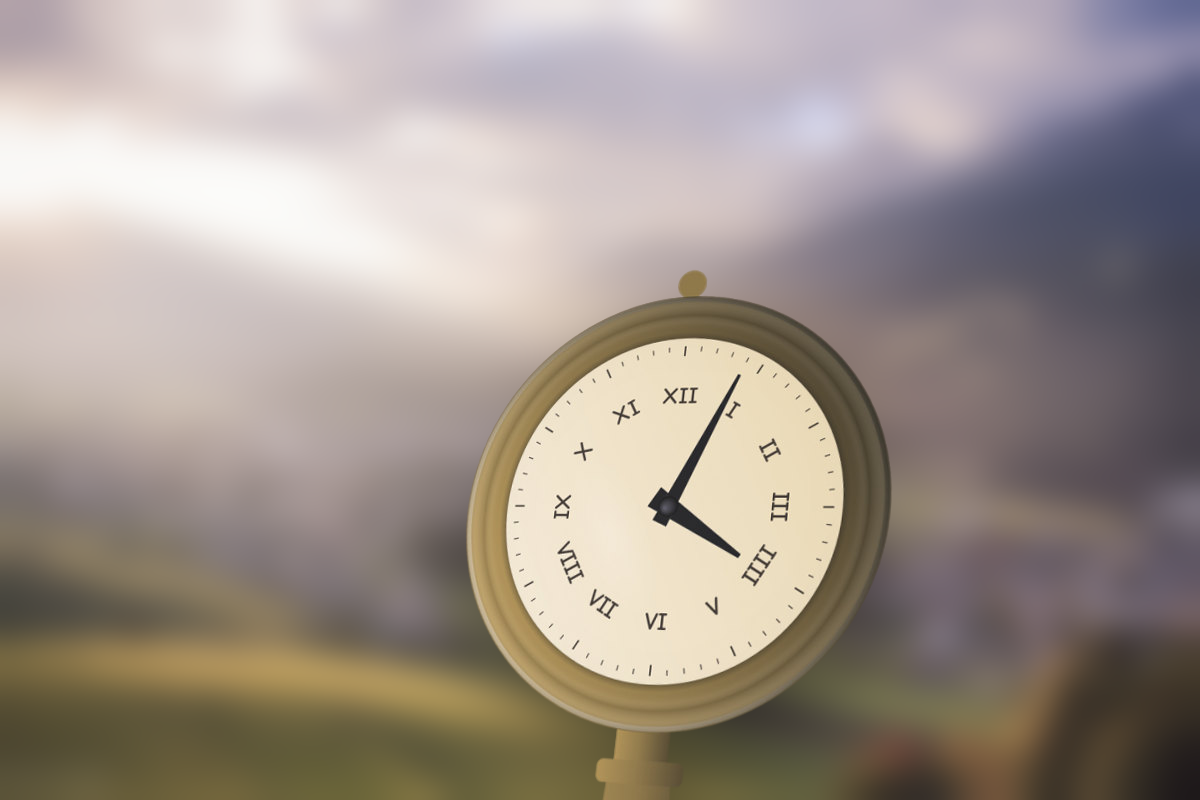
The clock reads 4.04
